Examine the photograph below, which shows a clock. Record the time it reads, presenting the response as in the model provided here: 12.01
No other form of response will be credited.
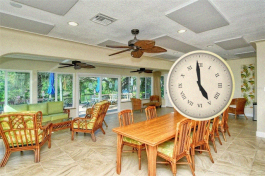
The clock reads 4.59
